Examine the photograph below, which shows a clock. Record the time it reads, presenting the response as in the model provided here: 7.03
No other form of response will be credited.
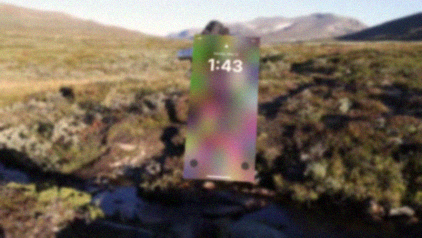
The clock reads 1.43
